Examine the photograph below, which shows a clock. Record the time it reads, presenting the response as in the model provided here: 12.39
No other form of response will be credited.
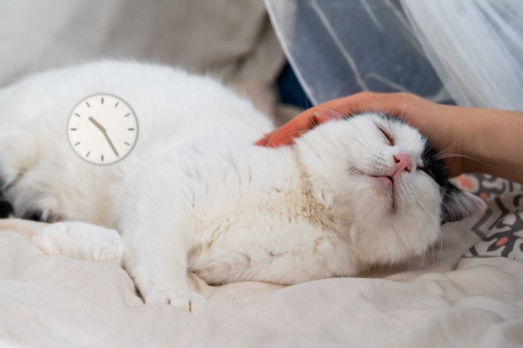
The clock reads 10.25
